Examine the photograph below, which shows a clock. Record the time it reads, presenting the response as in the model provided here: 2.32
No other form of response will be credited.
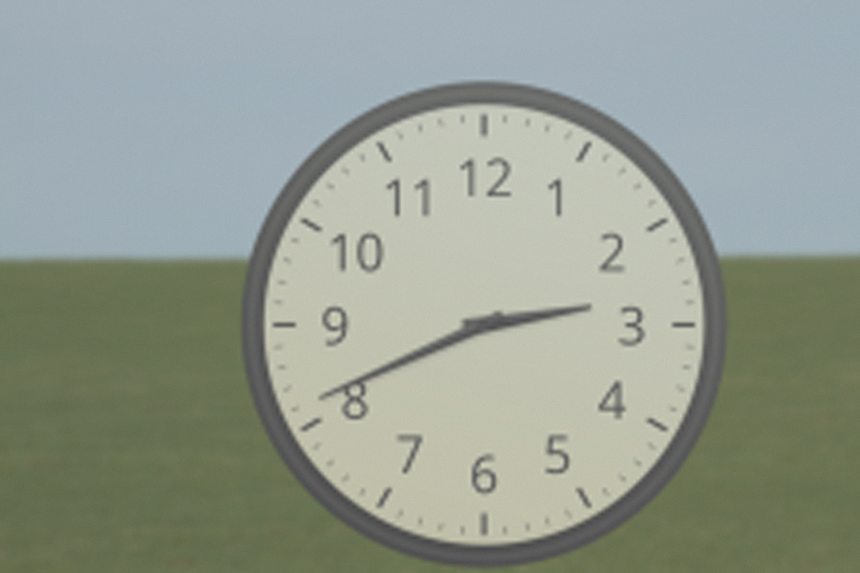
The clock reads 2.41
